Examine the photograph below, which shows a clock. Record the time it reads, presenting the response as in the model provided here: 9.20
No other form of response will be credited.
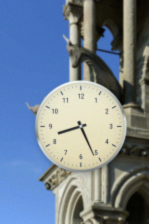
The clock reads 8.26
